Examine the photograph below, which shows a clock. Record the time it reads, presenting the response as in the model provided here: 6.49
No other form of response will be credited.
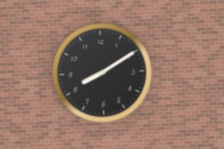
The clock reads 8.10
